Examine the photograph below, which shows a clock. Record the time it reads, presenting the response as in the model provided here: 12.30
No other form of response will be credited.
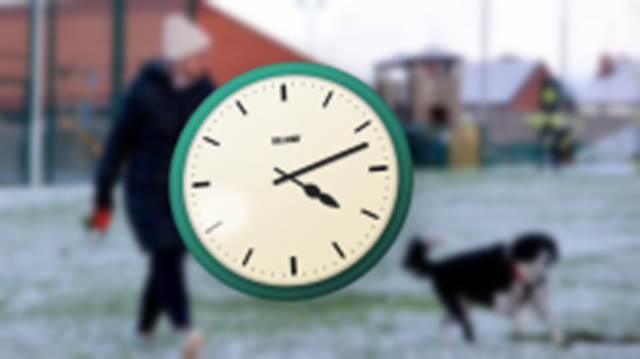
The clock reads 4.12
